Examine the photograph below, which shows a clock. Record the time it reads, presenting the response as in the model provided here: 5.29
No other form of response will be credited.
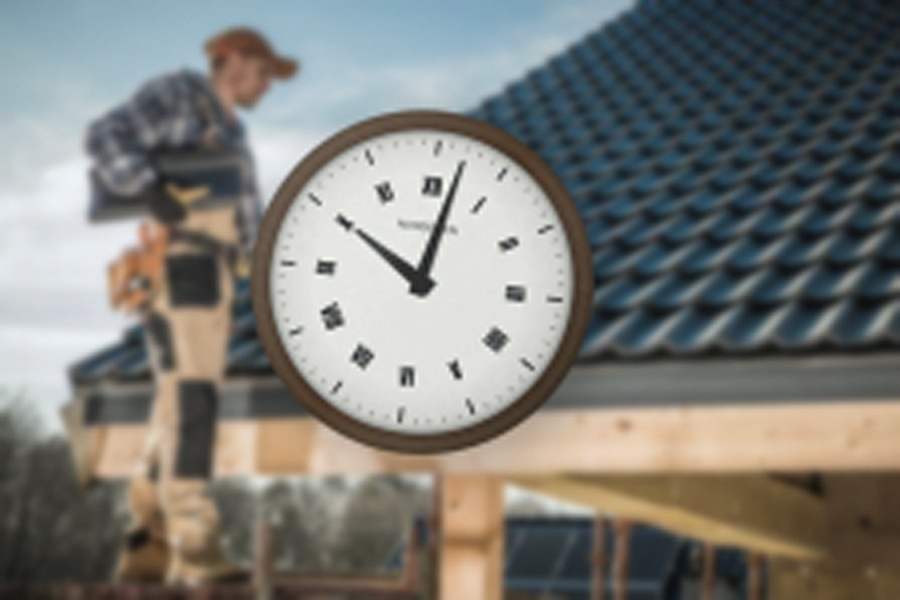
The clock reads 10.02
